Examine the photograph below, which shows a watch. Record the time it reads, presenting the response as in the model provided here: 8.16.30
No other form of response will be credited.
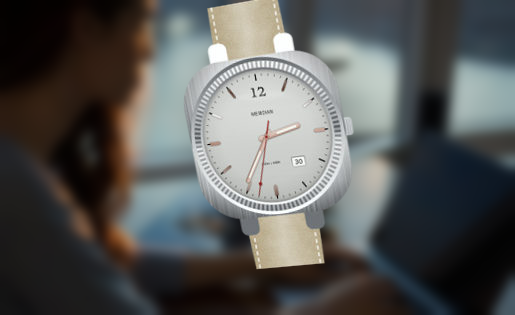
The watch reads 2.35.33
